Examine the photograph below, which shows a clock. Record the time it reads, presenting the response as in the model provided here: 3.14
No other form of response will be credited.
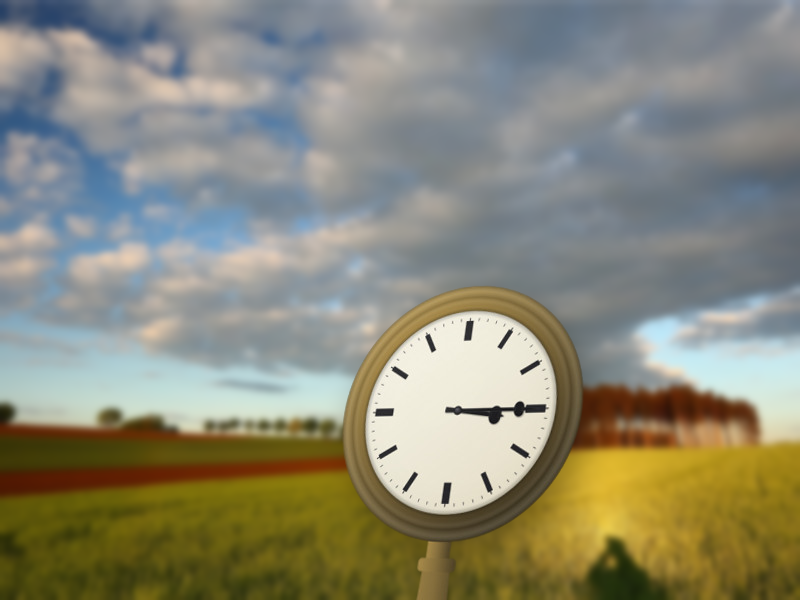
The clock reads 3.15
